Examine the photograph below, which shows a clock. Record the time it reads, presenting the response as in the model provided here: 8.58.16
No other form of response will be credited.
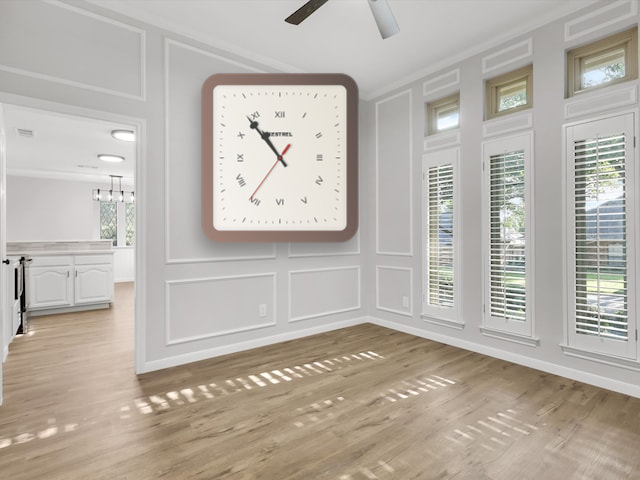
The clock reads 10.53.36
